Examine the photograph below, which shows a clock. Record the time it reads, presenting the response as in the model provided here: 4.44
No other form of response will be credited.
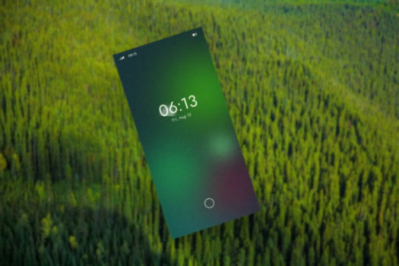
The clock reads 6.13
